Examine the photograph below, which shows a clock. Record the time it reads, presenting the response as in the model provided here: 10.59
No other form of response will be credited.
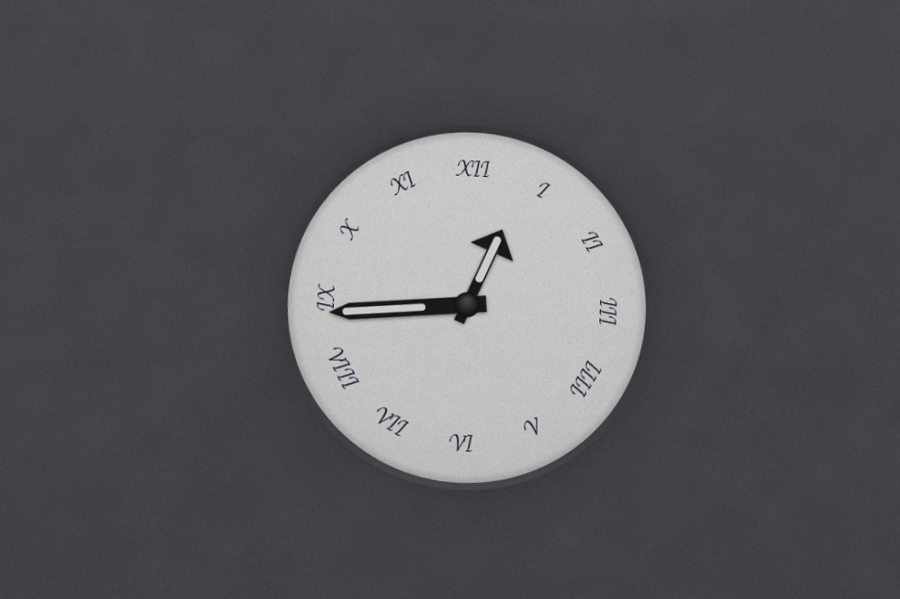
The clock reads 12.44
